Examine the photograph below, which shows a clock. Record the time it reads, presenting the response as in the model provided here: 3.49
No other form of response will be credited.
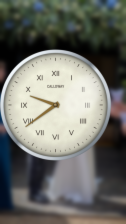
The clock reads 9.39
